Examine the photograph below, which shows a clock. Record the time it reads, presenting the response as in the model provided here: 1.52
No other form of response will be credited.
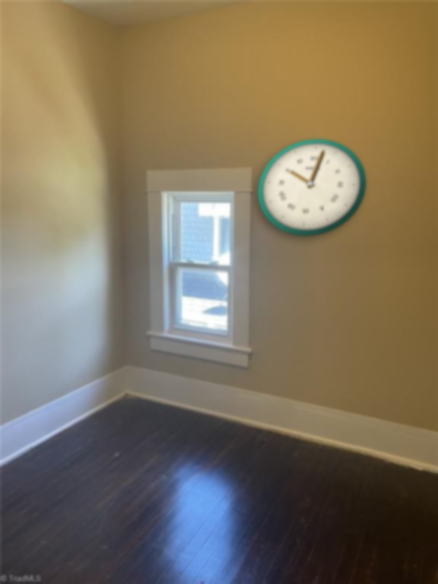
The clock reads 10.02
